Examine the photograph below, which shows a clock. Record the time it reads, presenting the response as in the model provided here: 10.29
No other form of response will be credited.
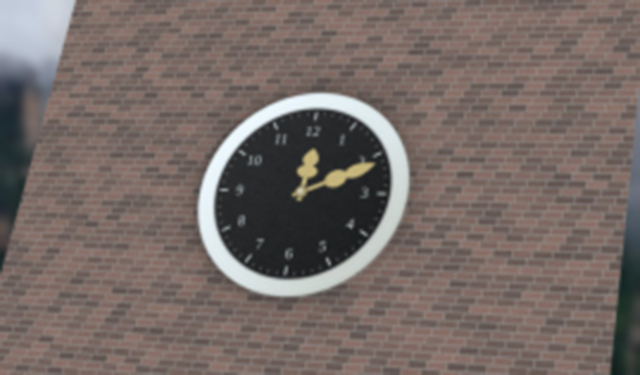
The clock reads 12.11
